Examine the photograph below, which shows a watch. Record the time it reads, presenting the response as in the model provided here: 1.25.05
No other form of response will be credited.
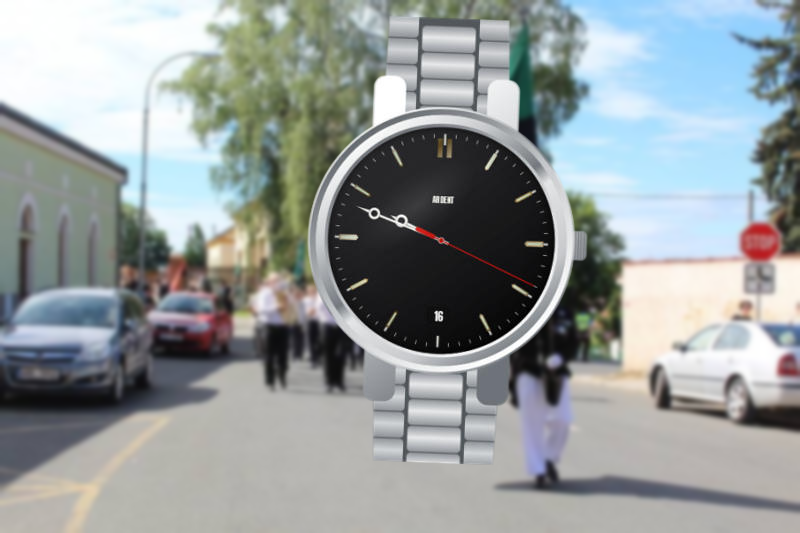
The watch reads 9.48.19
